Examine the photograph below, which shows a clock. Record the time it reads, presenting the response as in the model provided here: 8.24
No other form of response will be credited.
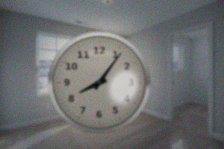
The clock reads 8.06
